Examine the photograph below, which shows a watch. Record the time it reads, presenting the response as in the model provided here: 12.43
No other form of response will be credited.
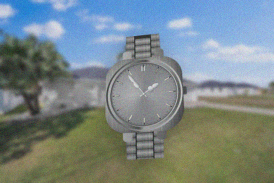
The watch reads 1.54
